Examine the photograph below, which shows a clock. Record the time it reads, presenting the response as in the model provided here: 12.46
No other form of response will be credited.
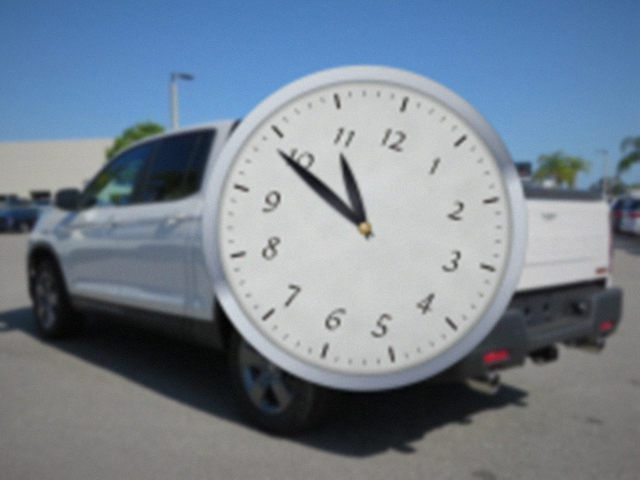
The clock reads 10.49
